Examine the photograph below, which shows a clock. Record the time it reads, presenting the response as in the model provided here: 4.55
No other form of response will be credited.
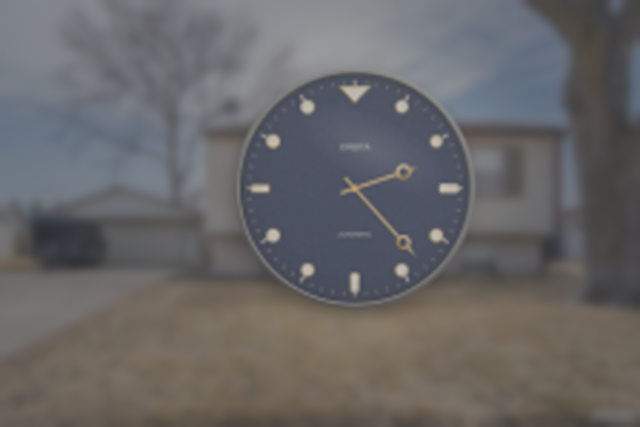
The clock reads 2.23
